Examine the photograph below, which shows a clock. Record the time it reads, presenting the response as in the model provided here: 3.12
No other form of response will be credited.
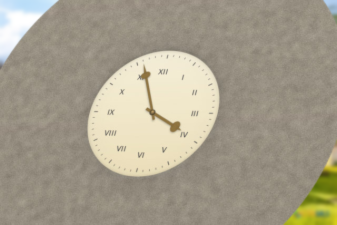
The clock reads 3.56
